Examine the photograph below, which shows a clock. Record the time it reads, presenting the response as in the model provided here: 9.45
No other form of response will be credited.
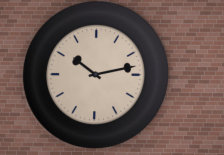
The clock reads 10.13
